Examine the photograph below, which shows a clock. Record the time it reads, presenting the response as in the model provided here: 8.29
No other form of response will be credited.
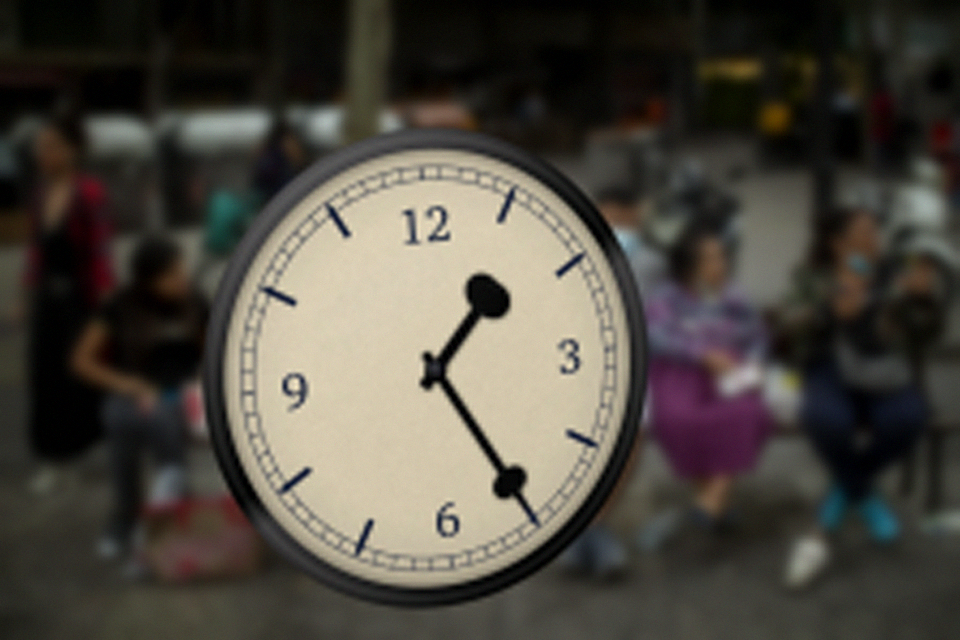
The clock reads 1.25
